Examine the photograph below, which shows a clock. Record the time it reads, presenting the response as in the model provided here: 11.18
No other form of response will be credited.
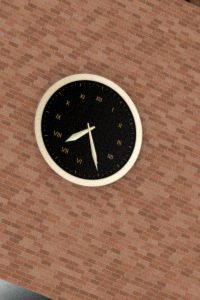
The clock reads 7.25
